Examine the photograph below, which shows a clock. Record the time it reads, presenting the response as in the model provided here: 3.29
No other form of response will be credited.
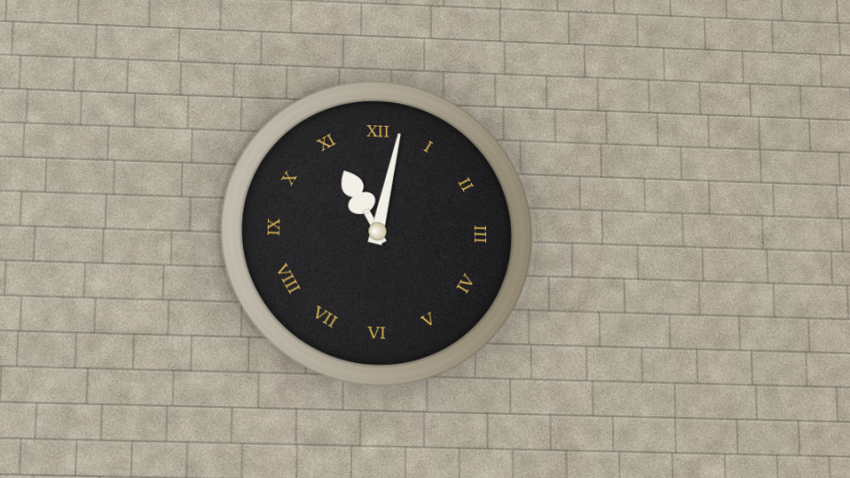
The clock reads 11.02
